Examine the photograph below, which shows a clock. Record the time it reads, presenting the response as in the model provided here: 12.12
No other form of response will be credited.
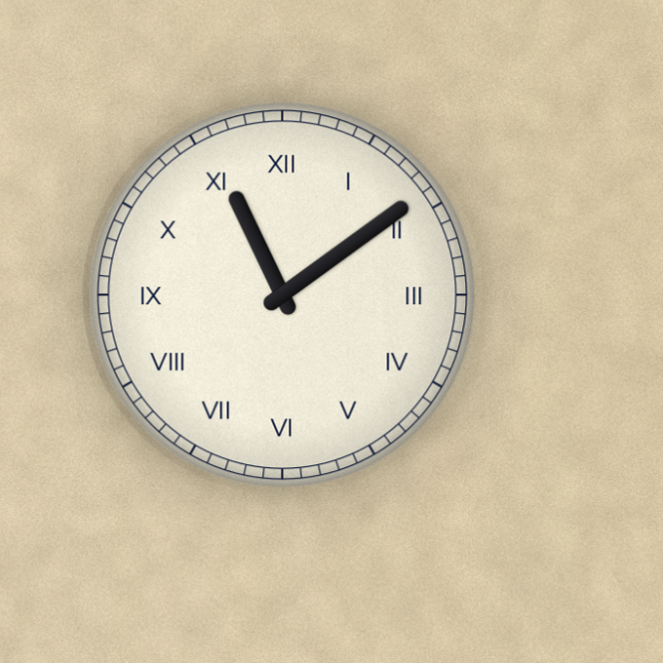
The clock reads 11.09
